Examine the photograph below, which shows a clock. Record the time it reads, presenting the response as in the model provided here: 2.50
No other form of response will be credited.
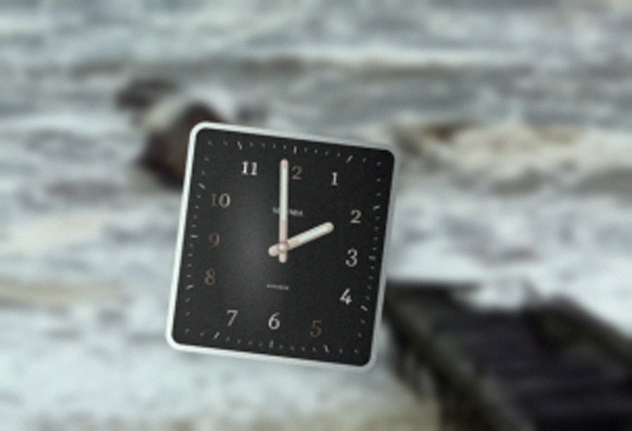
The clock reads 1.59
